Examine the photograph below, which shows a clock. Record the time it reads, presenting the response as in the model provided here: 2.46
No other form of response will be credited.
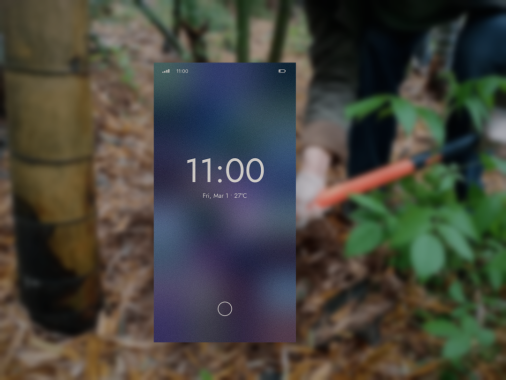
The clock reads 11.00
